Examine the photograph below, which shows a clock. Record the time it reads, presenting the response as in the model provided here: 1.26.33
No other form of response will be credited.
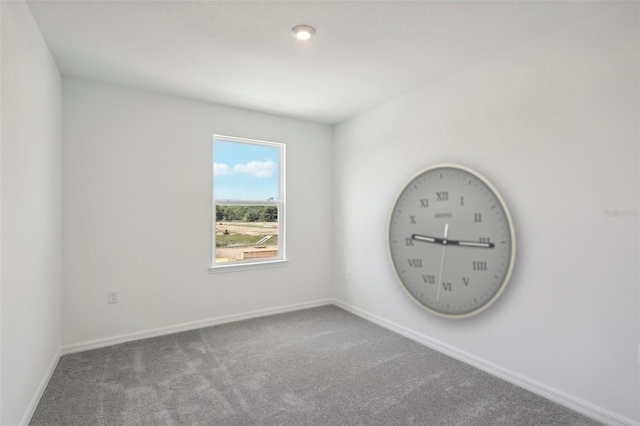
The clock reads 9.15.32
